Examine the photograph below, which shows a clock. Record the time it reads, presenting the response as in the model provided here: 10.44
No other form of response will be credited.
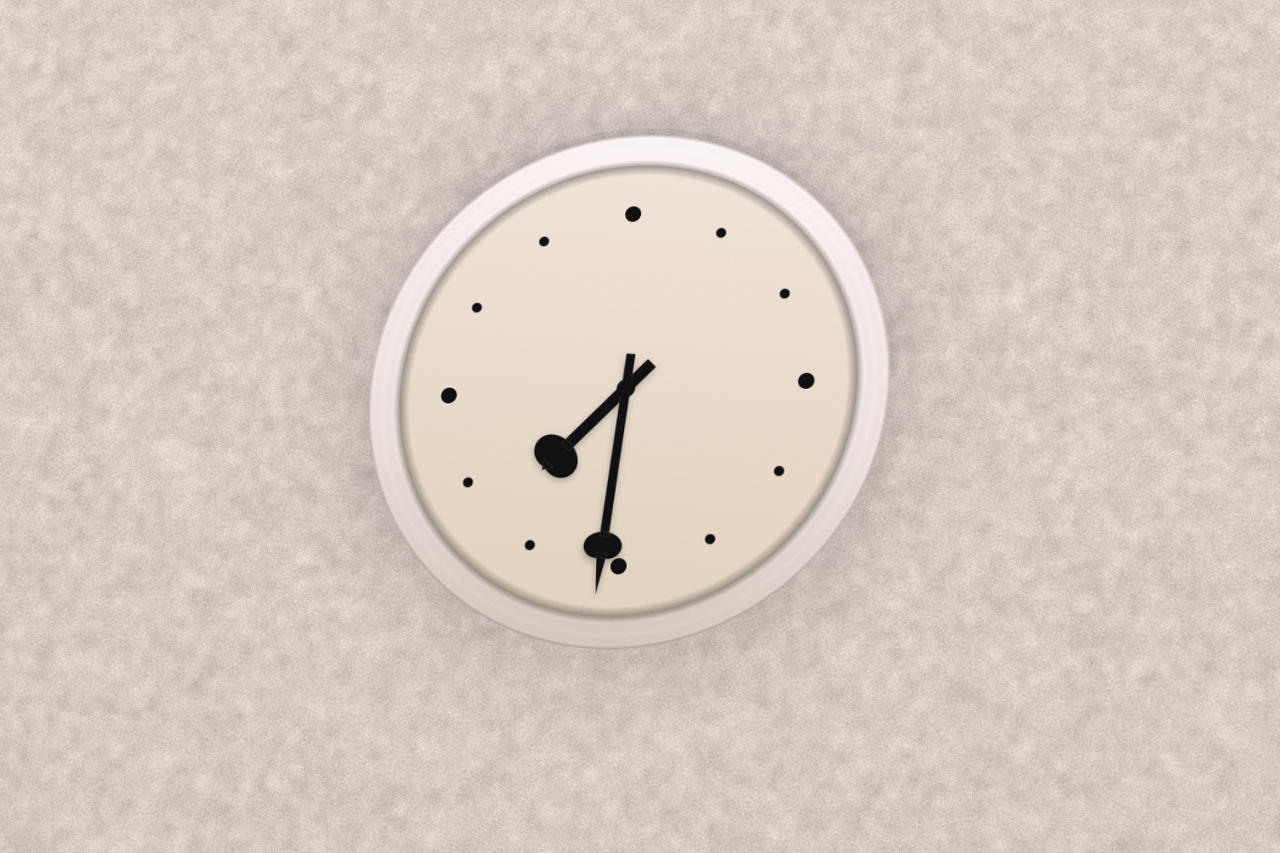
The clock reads 7.31
